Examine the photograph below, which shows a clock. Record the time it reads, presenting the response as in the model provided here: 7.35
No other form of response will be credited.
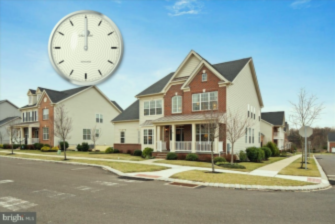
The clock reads 12.00
